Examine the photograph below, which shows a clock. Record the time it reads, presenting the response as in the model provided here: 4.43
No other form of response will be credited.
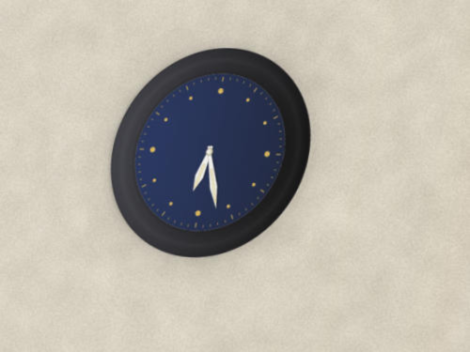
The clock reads 6.27
